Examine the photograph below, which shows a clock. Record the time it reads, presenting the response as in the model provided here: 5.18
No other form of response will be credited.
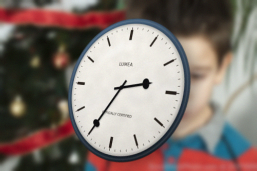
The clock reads 2.35
